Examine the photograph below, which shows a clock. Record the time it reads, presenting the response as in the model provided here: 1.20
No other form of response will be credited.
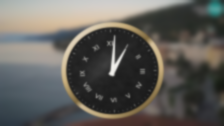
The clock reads 1.01
